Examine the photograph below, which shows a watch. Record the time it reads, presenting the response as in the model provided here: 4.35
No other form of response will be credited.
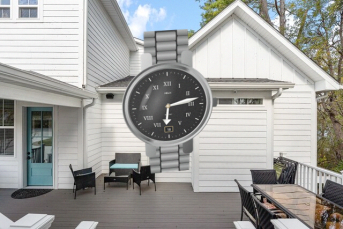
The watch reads 6.13
